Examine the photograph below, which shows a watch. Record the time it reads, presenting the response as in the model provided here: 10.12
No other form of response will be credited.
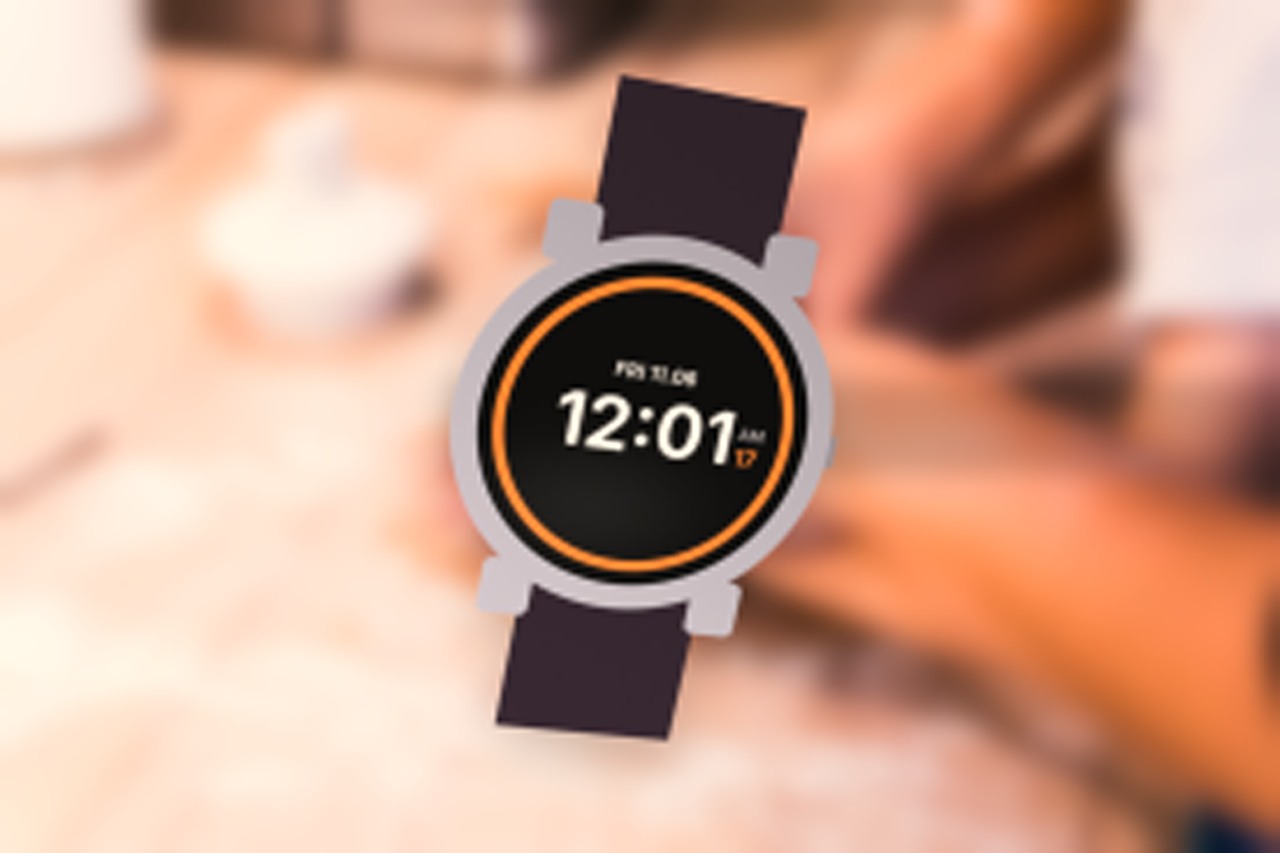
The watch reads 12.01
